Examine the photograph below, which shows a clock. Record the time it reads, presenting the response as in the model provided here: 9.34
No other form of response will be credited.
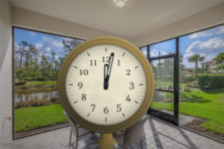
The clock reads 12.02
